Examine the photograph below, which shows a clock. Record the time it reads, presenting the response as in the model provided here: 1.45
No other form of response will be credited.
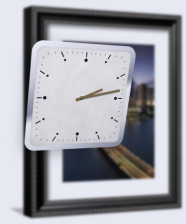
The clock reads 2.13
